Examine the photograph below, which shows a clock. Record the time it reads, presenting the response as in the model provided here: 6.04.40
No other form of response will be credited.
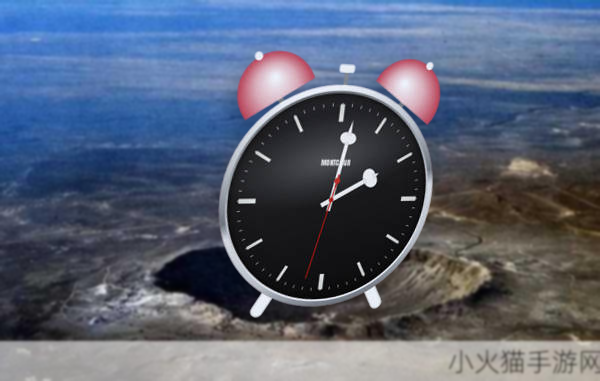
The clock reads 2.01.32
